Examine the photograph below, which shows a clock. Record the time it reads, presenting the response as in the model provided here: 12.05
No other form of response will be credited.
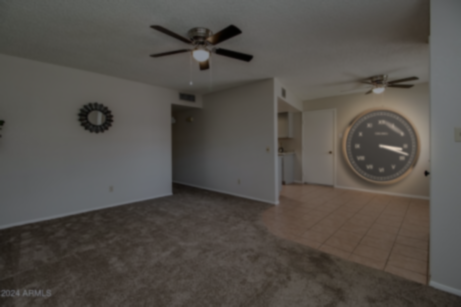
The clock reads 3.18
